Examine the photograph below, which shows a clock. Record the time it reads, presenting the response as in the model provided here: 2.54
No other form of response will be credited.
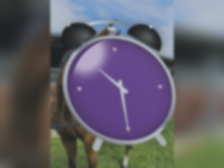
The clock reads 10.30
